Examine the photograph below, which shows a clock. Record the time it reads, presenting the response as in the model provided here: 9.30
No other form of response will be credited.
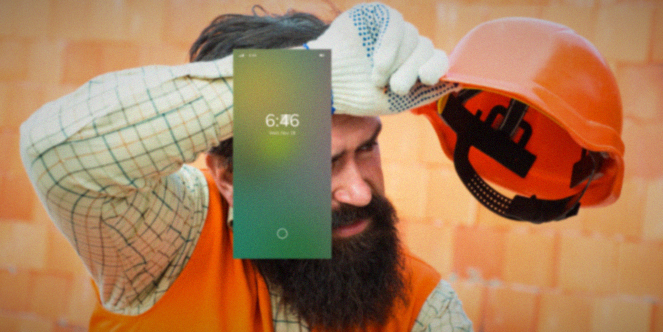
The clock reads 6.46
